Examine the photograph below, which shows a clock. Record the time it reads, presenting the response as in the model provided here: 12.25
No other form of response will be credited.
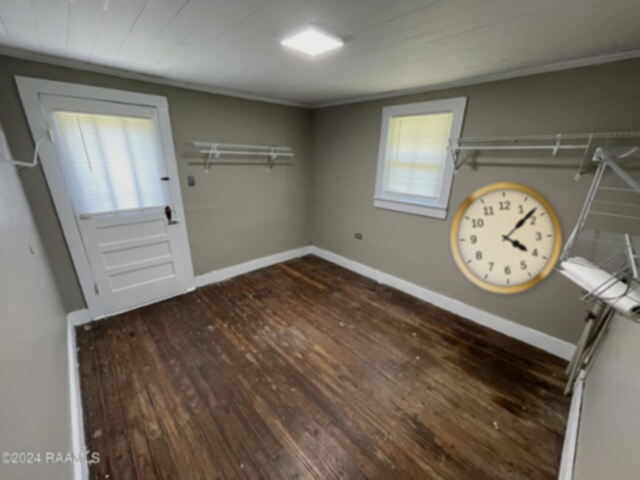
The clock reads 4.08
